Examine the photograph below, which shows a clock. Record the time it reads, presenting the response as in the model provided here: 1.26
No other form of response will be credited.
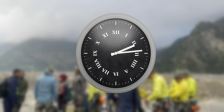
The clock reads 2.14
